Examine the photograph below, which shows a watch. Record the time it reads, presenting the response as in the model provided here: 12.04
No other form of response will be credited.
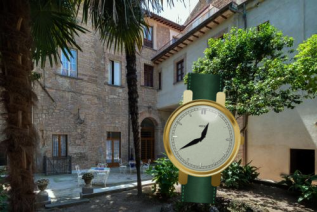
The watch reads 12.40
